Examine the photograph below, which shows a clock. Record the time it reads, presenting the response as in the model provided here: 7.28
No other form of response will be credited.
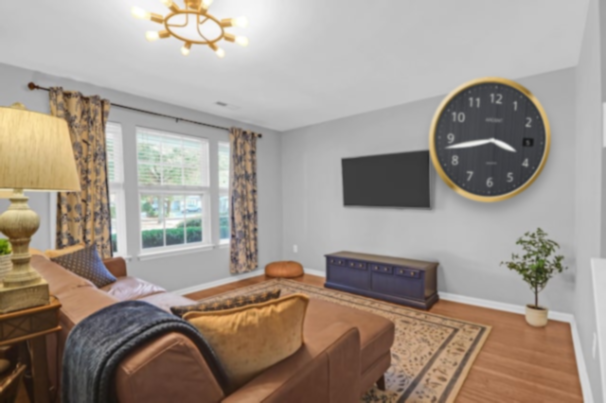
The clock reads 3.43
